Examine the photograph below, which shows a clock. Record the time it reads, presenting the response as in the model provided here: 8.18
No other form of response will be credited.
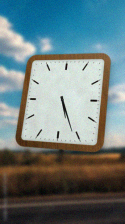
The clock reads 5.26
